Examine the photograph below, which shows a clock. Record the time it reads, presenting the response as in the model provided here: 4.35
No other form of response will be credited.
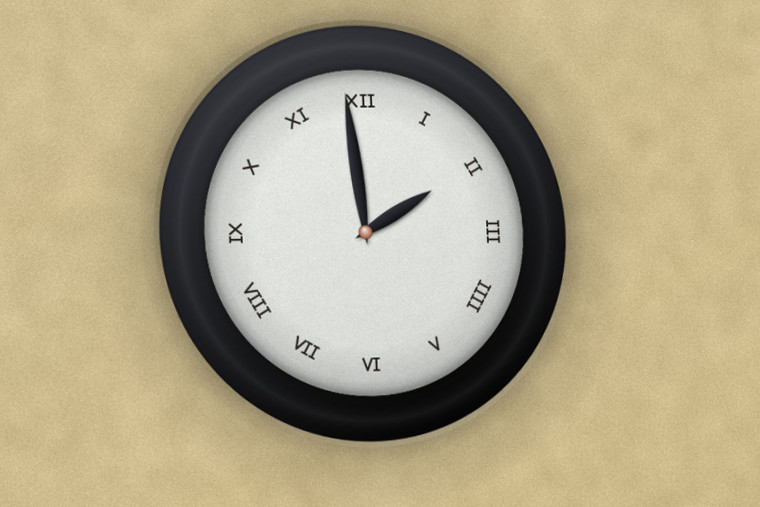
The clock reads 1.59
